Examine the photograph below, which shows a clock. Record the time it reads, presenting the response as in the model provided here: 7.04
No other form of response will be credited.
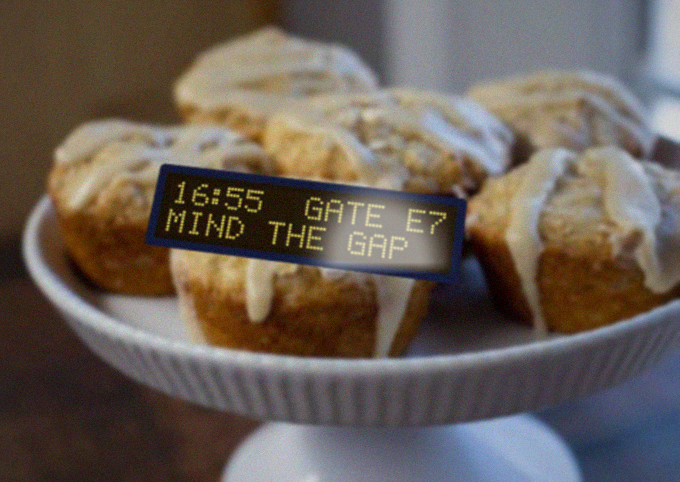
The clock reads 16.55
